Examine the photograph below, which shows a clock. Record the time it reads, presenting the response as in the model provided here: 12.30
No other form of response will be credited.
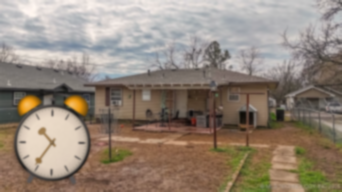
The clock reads 10.36
